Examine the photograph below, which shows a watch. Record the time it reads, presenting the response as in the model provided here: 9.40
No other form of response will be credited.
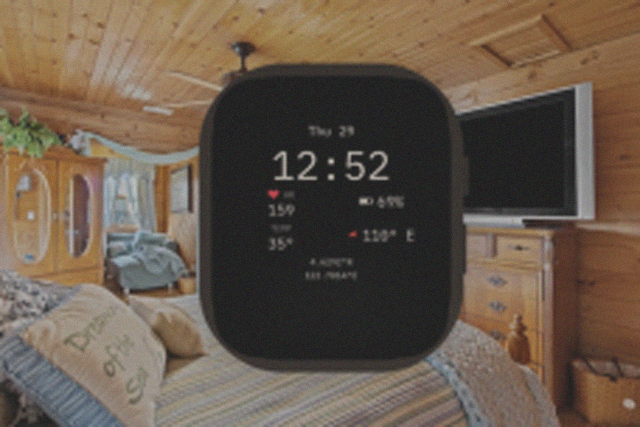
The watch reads 12.52
